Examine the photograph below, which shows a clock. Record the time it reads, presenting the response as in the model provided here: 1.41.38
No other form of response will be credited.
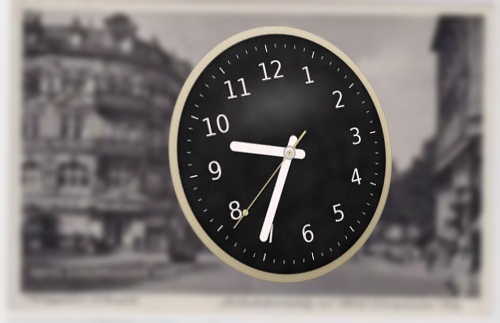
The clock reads 9.35.39
